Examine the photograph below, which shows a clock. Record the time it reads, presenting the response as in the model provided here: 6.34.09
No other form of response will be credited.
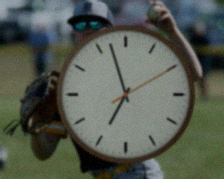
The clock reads 6.57.10
